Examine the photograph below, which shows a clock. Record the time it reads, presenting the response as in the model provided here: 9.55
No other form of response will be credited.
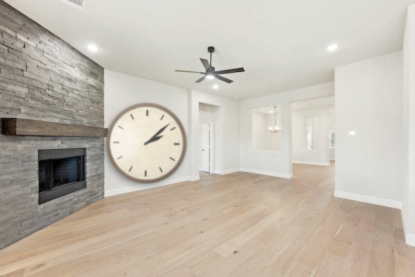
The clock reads 2.08
